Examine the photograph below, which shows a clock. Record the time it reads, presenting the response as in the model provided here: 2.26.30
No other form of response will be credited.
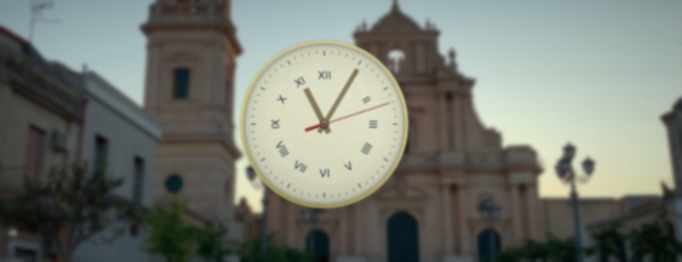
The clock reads 11.05.12
